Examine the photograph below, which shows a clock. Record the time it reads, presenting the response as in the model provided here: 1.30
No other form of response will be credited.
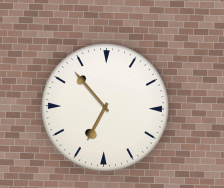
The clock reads 6.53
